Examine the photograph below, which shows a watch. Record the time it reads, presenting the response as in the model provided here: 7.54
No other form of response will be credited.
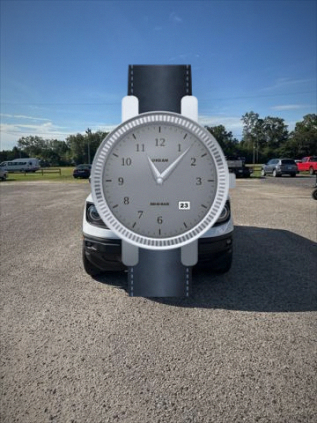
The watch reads 11.07
